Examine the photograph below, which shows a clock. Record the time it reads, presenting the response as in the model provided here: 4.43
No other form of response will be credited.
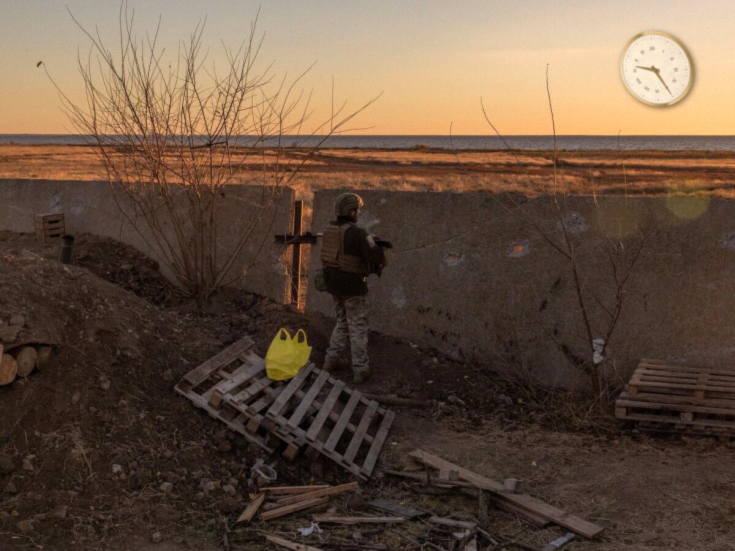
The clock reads 9.25
